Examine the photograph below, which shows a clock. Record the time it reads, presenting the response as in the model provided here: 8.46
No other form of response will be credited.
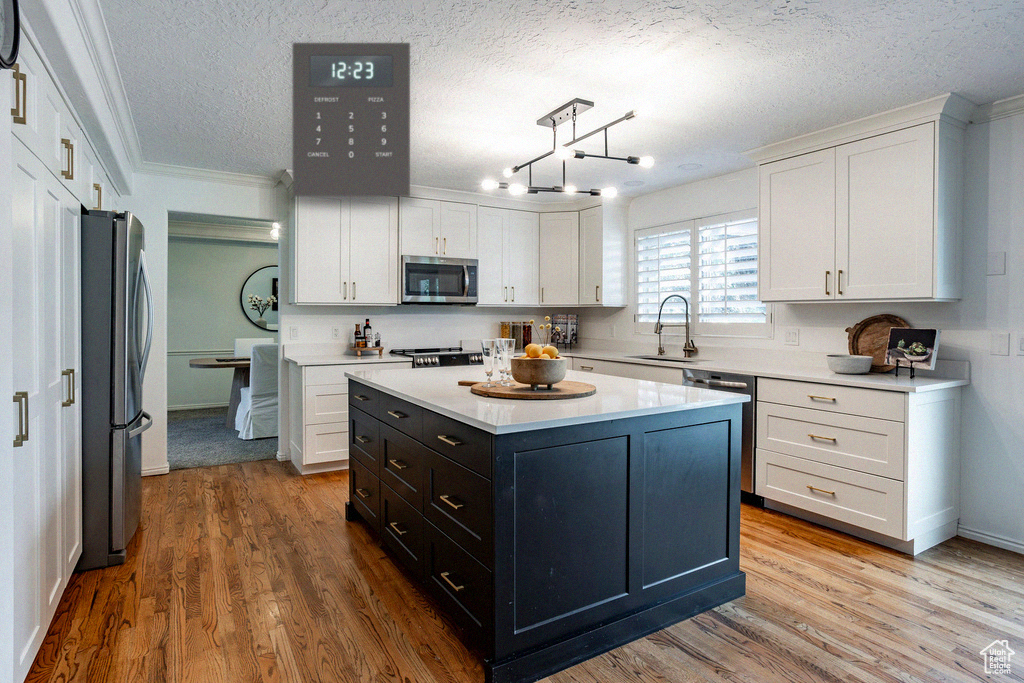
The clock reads 12.23
